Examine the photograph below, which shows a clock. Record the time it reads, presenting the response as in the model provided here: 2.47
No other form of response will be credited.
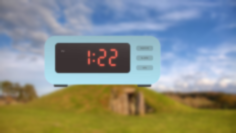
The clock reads 1.22
